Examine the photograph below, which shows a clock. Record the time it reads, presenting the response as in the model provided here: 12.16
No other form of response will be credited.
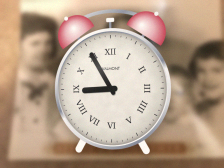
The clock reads 8.55
